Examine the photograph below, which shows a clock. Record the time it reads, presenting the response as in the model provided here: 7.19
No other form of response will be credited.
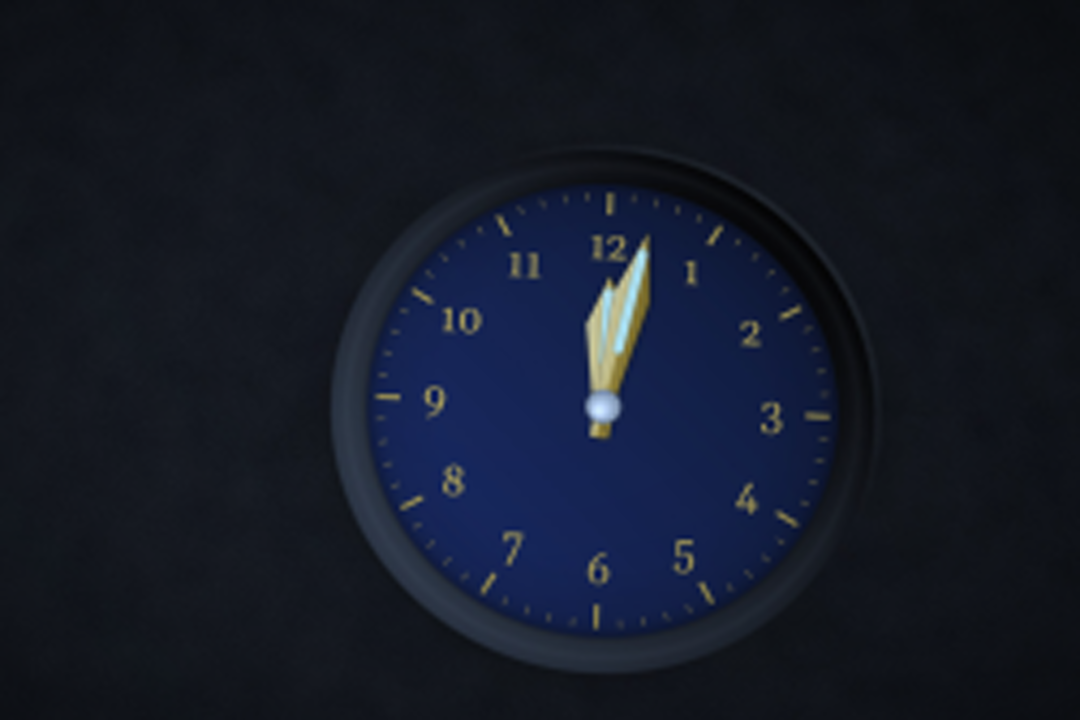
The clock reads 12.02
